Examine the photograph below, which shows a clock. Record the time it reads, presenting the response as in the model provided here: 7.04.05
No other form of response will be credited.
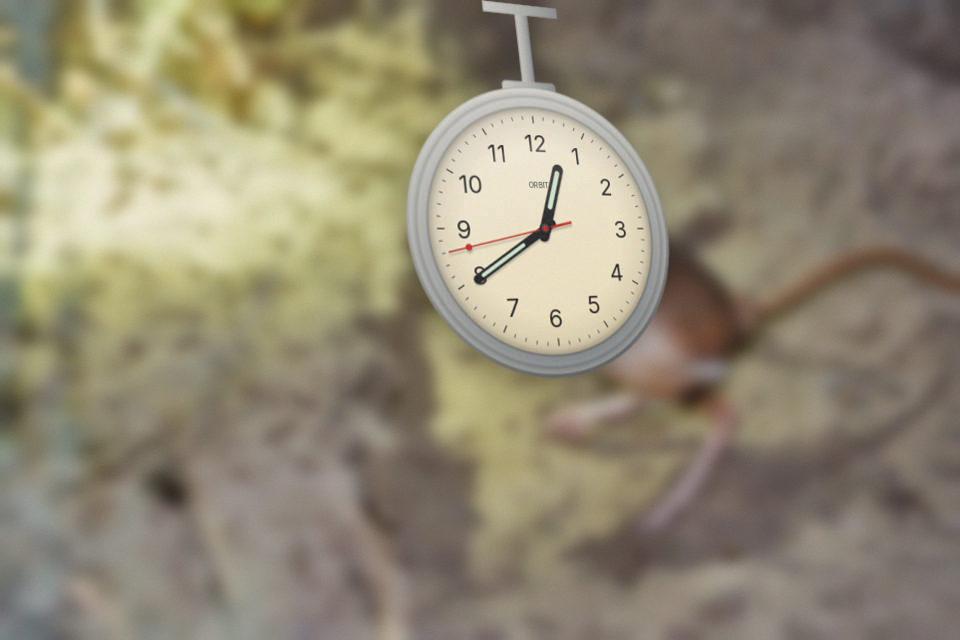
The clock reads 12.39.43
